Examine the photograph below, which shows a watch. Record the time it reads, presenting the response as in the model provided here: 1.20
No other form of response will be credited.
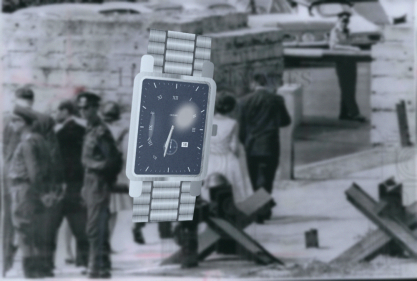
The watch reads 6.32
